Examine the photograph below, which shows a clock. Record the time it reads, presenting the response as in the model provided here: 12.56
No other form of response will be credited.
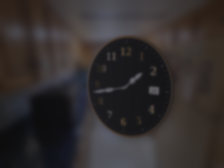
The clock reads 1.43
